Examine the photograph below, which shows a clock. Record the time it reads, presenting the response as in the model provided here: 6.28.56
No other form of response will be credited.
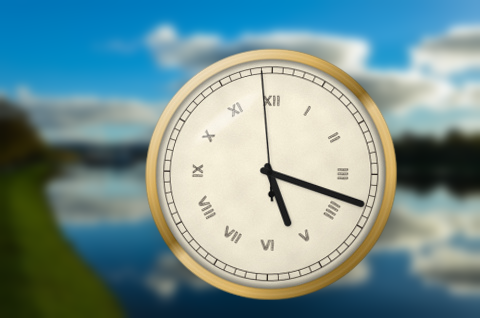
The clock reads 5.17.59
